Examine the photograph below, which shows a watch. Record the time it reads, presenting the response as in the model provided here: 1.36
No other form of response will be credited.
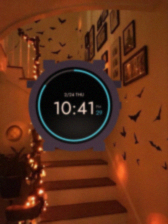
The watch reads 10.41
